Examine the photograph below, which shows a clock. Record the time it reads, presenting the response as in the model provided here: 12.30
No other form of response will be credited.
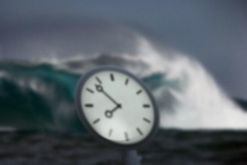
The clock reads 7.53
